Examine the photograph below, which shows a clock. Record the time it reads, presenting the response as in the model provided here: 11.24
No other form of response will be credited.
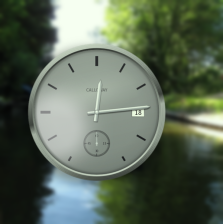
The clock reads 12.14
